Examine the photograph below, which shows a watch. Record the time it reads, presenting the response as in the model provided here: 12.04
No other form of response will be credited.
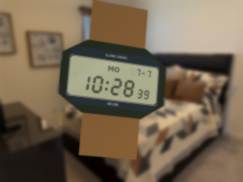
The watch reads 10.28
